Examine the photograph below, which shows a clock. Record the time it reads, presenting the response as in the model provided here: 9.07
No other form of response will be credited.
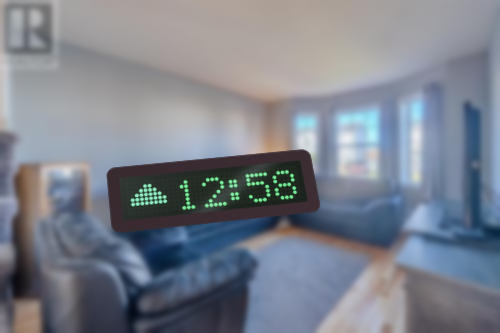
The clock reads 12.58
